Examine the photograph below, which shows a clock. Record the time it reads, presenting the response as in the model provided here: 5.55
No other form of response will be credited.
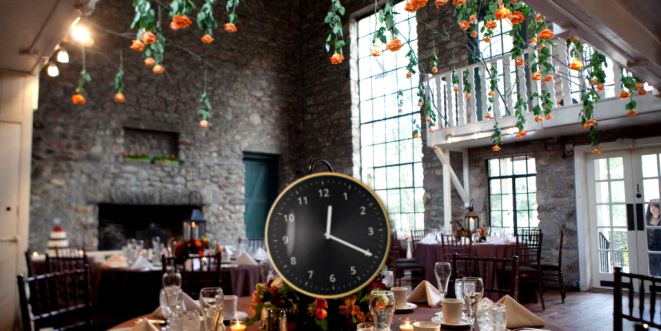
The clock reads 12.20
